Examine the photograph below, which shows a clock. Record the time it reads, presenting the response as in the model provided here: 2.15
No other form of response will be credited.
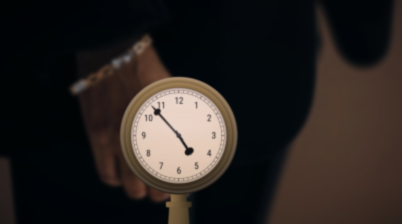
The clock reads 4.53
